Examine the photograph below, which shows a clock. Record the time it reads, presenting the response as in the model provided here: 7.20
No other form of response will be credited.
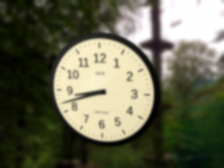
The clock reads 8.42
